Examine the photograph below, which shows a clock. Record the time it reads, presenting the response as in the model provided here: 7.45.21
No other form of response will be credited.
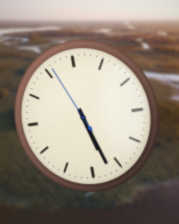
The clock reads 5.26.56
